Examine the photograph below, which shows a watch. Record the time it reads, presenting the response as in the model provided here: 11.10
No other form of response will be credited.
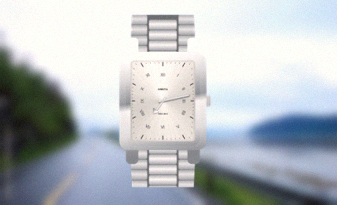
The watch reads 7.13
